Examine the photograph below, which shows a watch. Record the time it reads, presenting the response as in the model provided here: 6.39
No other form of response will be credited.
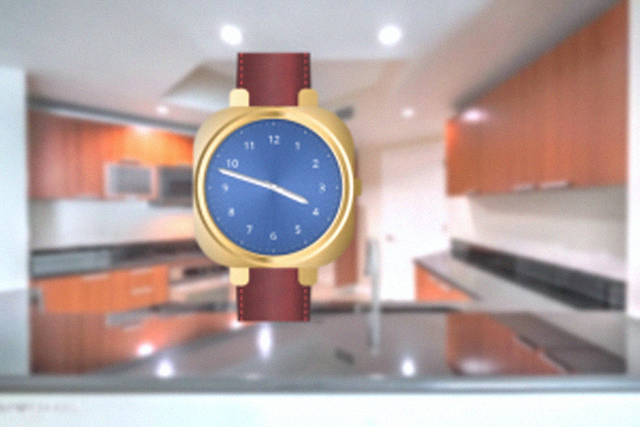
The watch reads 3.48
